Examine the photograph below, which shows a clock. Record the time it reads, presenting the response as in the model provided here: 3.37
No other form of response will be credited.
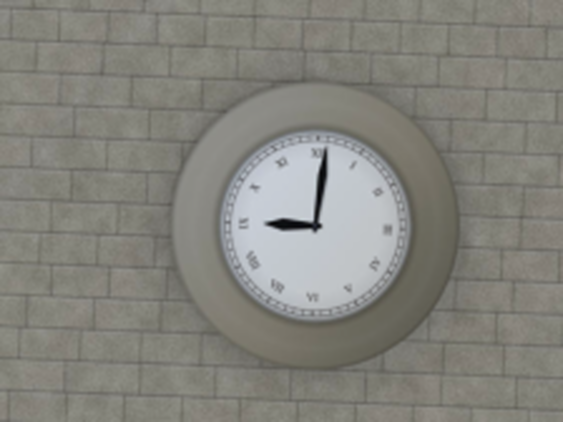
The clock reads 9.01
